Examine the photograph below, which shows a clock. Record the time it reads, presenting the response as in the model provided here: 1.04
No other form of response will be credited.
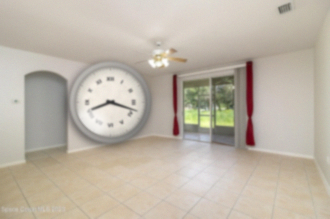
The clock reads 8.18
